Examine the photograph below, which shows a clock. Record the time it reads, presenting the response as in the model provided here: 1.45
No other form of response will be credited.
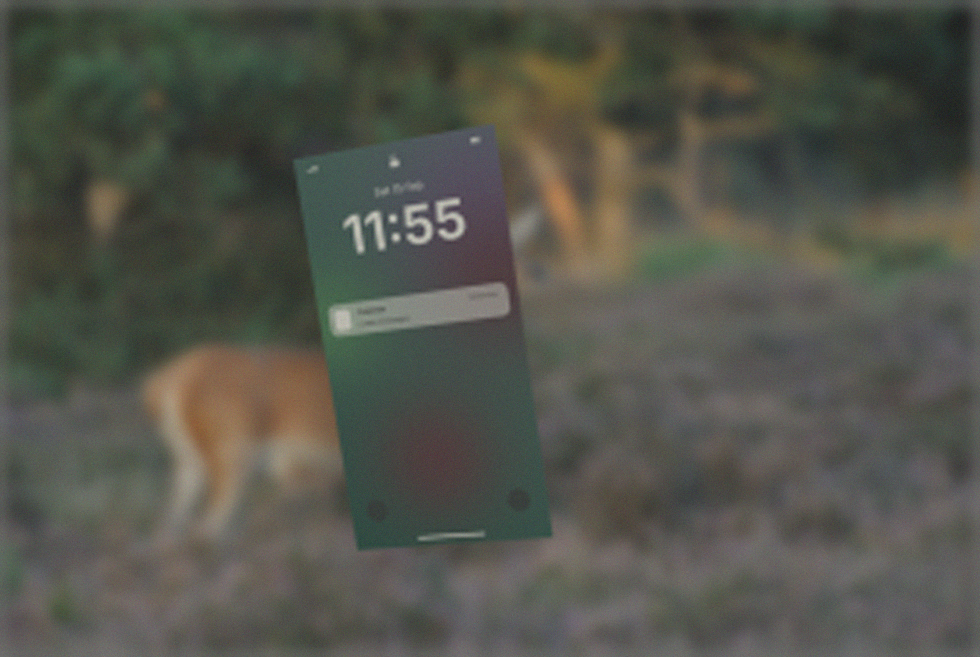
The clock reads 11.55
